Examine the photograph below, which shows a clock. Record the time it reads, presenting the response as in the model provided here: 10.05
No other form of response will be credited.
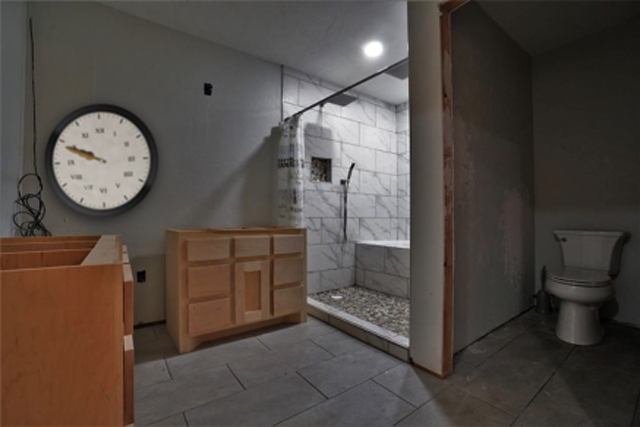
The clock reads 9.49
